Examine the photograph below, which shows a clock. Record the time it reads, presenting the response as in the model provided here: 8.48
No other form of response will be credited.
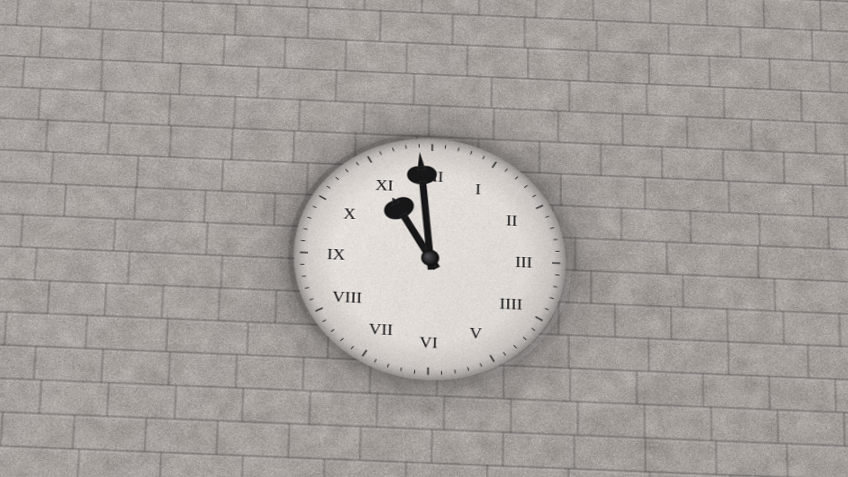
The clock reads 10.59
